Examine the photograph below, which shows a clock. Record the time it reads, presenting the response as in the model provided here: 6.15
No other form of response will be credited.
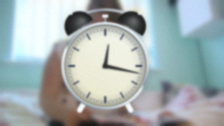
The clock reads 12.17
